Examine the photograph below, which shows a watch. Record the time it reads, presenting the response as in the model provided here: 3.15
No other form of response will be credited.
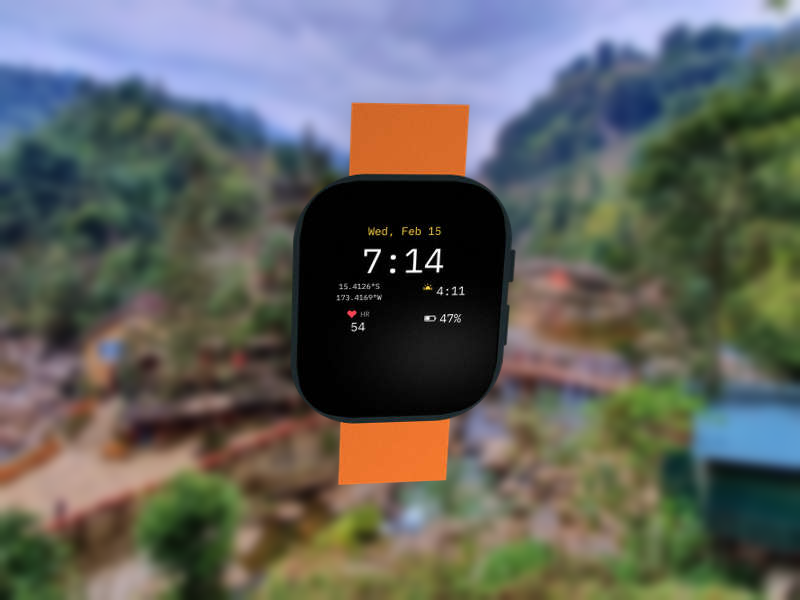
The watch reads 7.14
